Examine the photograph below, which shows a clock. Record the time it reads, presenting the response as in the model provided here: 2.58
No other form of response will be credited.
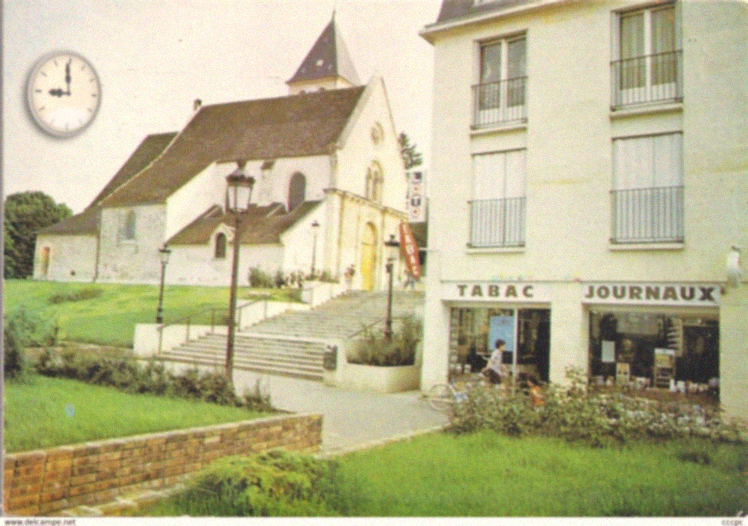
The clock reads 8.59
